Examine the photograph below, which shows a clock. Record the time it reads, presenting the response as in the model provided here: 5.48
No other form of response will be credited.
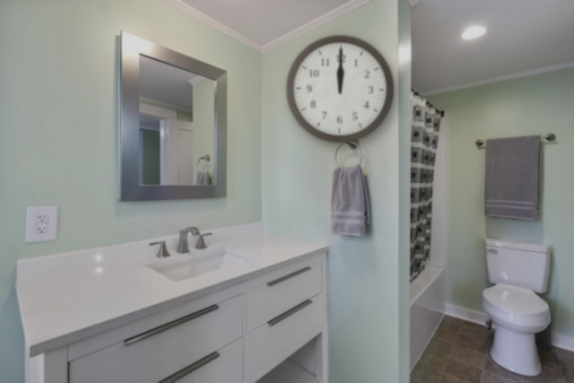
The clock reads 12.00
